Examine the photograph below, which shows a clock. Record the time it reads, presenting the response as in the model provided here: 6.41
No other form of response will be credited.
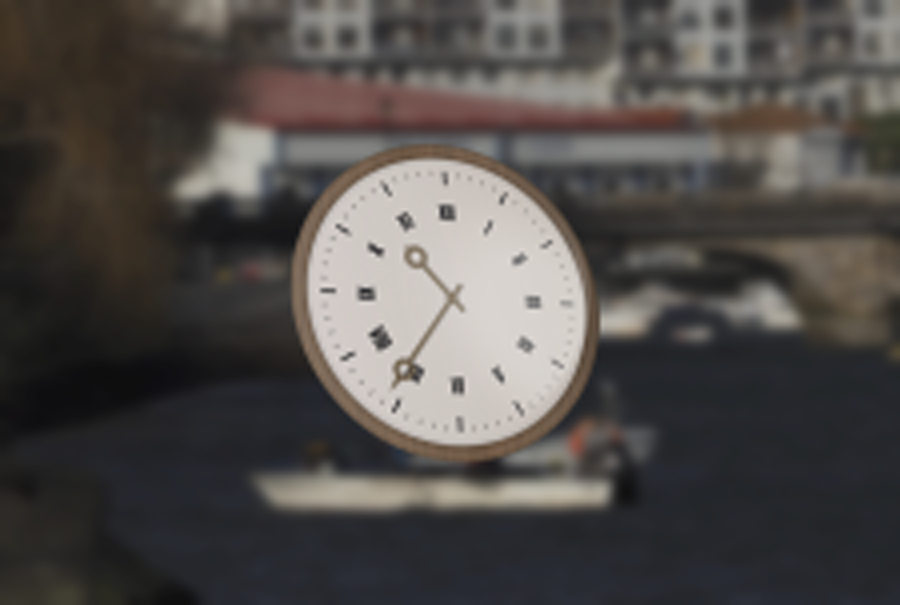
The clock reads 10.36
